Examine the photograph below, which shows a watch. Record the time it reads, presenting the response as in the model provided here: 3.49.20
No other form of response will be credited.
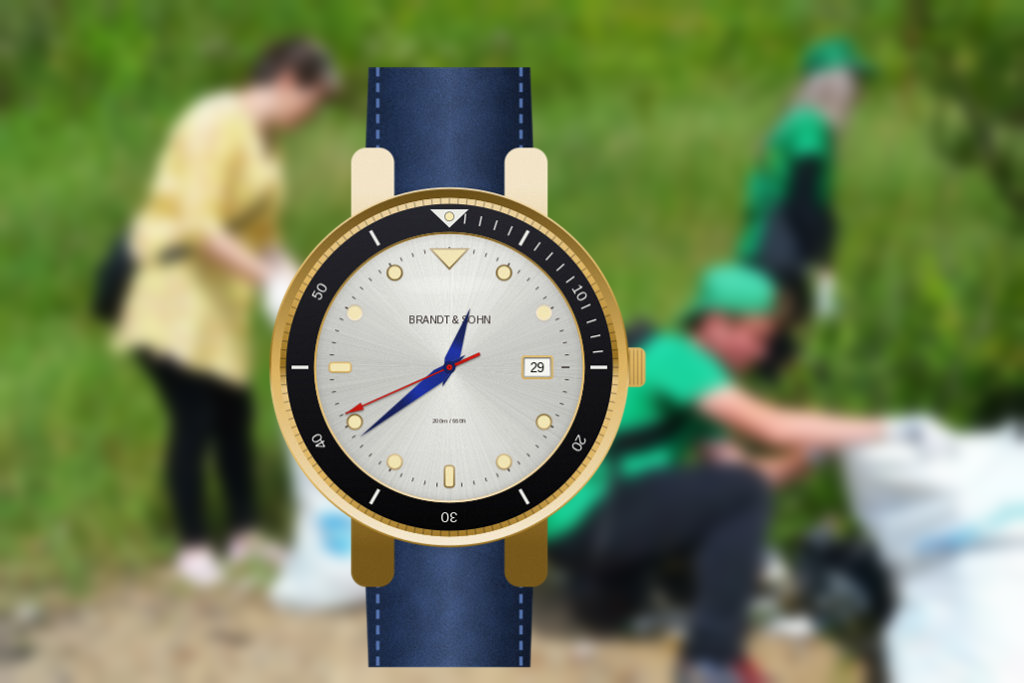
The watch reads 12.38.41
